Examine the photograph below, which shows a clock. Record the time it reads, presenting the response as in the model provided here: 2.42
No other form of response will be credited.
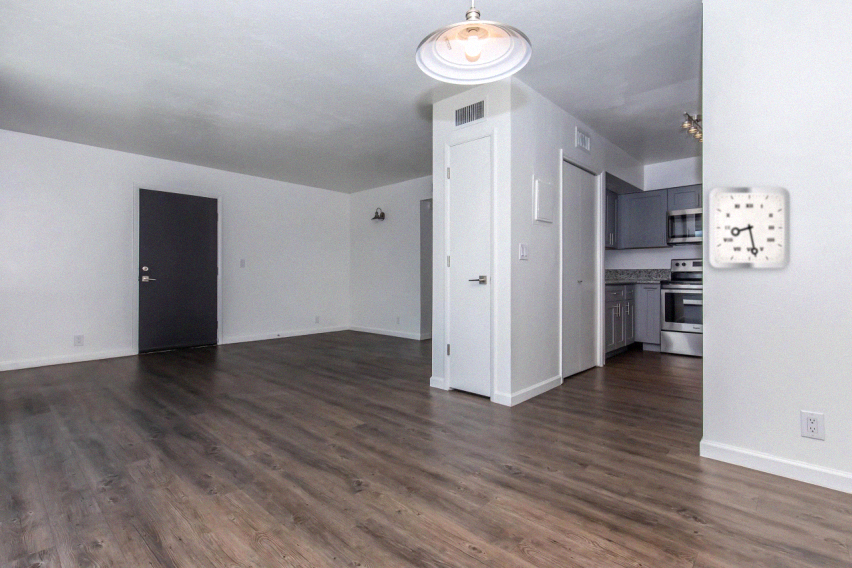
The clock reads 8.28
